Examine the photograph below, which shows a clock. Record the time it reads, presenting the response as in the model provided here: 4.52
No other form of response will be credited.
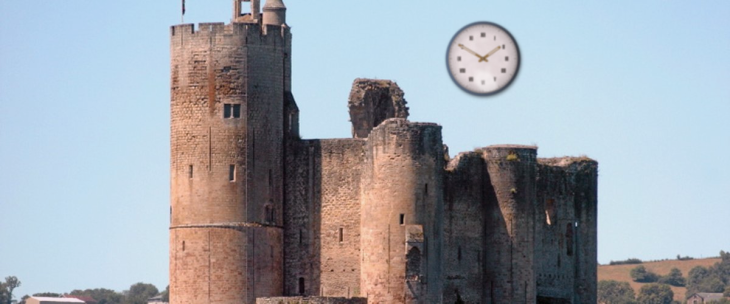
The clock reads 1.50
